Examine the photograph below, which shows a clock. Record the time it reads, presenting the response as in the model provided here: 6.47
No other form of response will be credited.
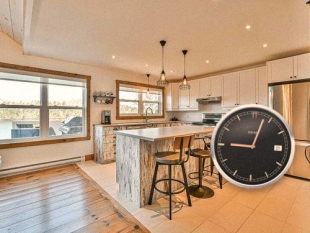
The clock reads 9.03
